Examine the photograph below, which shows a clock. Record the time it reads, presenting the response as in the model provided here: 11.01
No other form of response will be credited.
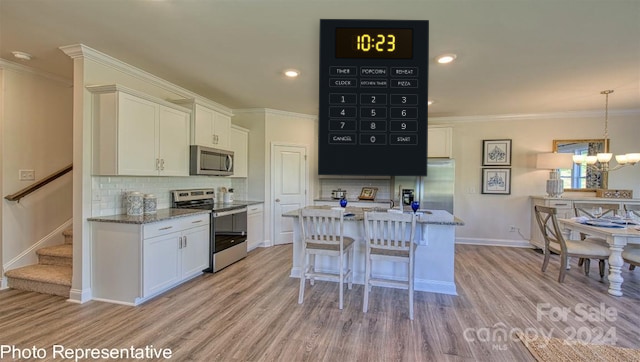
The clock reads 10.23
